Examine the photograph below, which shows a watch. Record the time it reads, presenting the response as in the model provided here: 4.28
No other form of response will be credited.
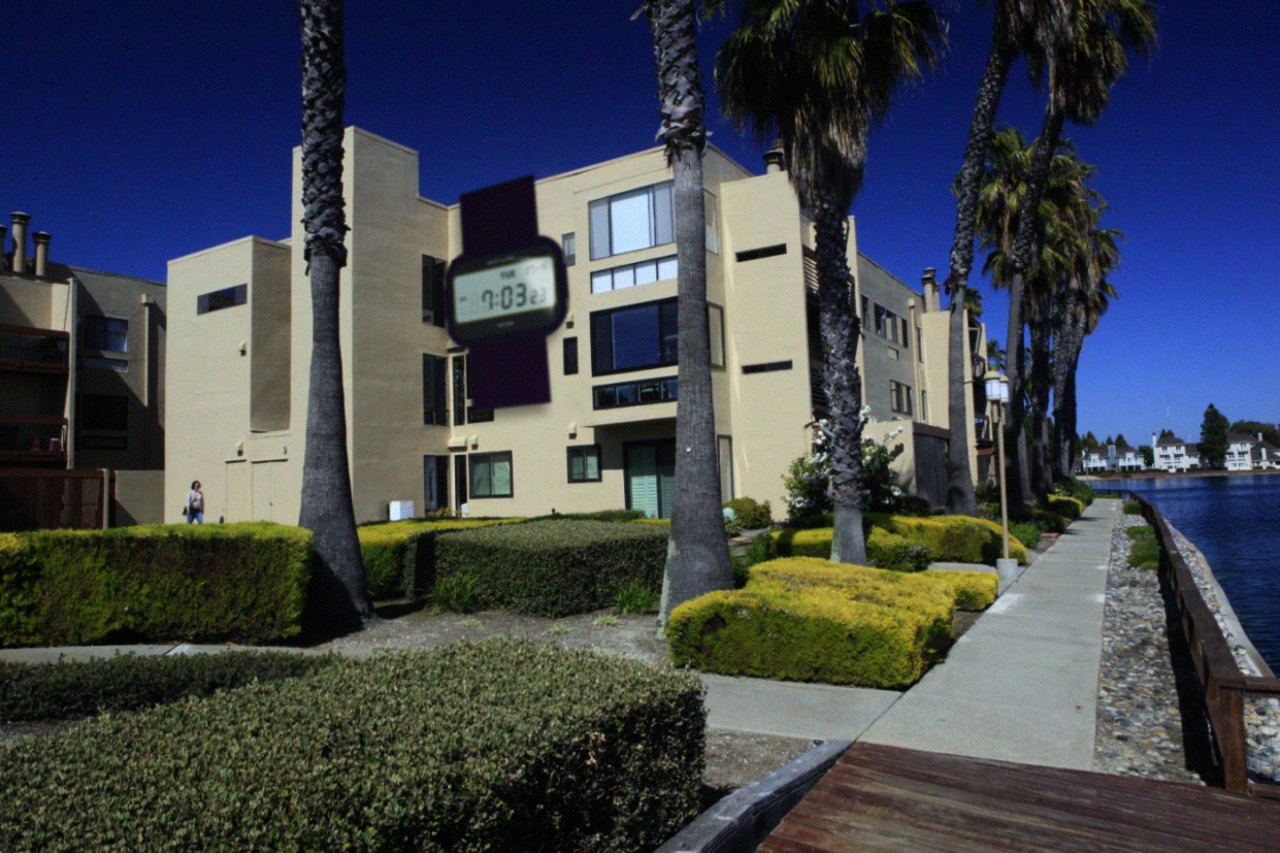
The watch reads 7.03
